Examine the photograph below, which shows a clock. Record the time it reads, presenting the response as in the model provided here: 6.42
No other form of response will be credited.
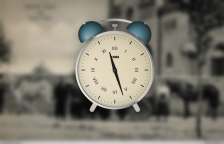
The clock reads 11.27
